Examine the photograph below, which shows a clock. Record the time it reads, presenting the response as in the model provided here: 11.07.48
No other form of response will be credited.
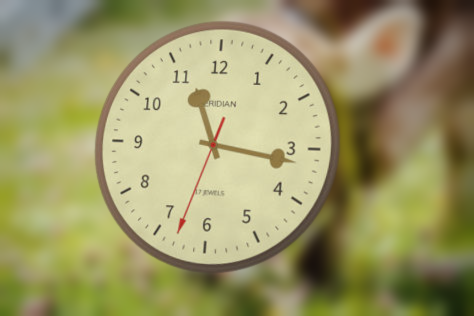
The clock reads 11.16.33
